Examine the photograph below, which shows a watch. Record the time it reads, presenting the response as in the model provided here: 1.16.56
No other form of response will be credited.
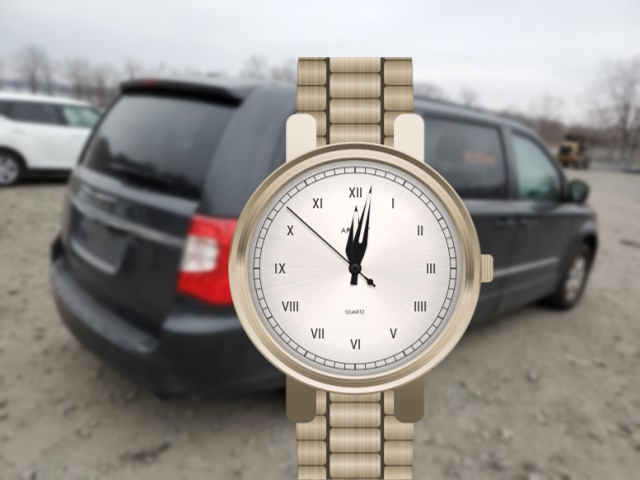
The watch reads 12.01.52
